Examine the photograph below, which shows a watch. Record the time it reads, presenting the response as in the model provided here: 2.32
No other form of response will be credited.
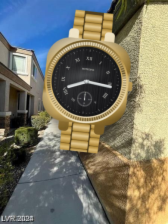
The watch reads 8.16
